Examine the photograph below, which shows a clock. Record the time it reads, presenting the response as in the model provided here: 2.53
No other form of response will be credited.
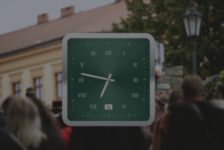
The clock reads 6.47
